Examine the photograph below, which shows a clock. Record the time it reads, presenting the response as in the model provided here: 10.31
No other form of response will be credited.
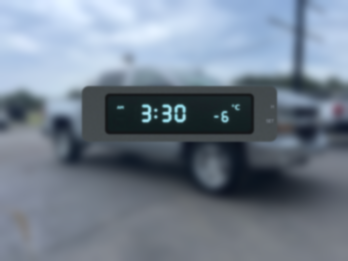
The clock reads 3.30
